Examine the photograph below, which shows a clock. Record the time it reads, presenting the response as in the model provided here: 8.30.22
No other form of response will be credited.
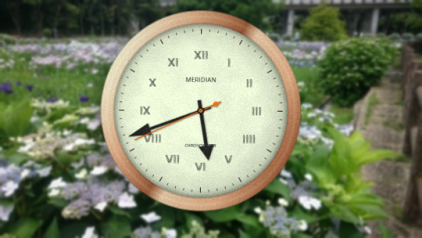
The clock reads 5.41.41
